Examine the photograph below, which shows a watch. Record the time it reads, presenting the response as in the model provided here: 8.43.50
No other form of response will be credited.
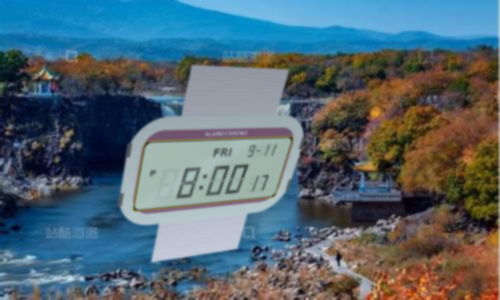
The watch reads 8.00.17
